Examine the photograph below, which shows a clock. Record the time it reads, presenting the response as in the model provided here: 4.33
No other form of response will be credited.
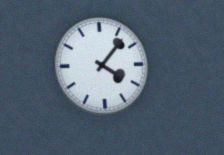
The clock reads 4.07
